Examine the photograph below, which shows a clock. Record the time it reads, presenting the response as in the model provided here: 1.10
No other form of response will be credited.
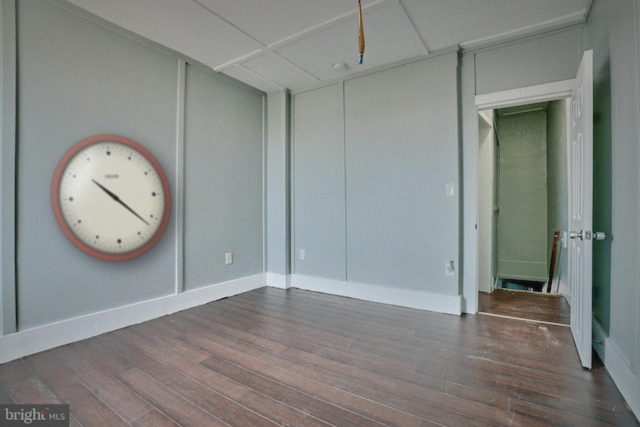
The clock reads 10.22
